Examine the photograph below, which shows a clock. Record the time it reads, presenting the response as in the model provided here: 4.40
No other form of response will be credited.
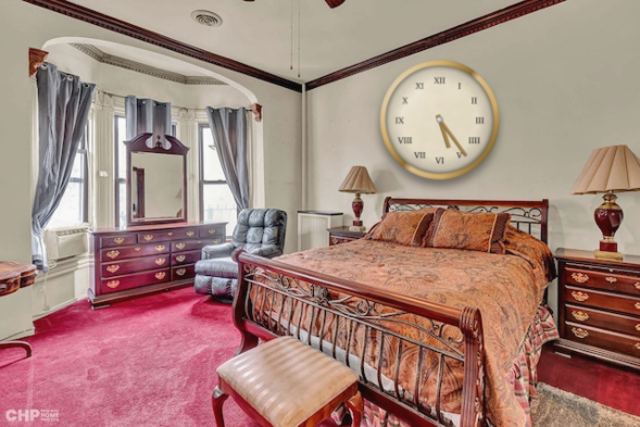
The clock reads 5.24
